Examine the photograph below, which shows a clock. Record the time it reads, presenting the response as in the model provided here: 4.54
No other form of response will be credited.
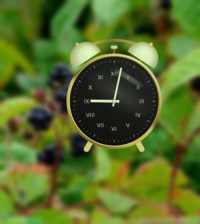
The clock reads 9.02
